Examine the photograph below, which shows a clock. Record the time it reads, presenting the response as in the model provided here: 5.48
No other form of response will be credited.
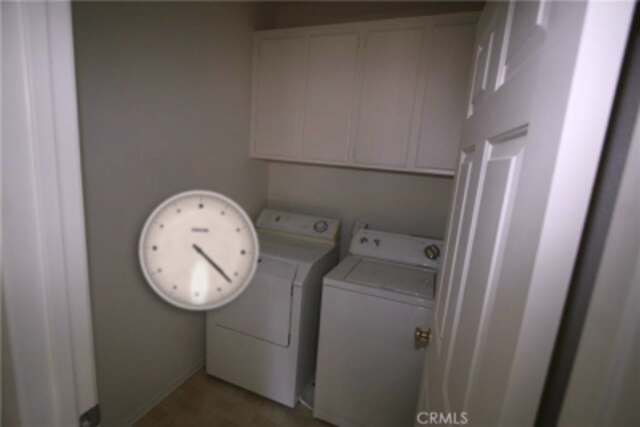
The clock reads 4.22
